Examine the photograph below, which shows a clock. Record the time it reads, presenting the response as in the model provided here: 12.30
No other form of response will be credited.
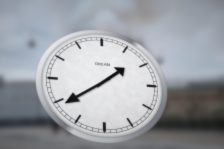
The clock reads 1.39
